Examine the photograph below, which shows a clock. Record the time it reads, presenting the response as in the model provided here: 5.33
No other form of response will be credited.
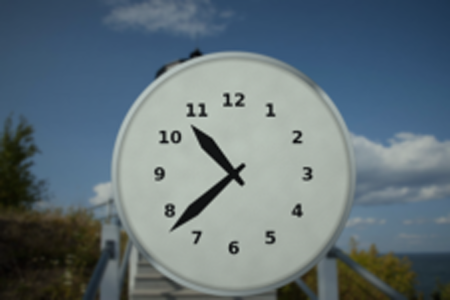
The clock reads 10.38
